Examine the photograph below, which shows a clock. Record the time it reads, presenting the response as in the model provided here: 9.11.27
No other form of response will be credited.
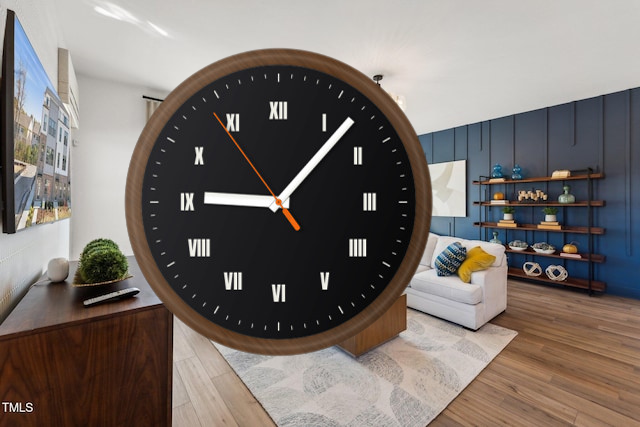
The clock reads 9.06.54
